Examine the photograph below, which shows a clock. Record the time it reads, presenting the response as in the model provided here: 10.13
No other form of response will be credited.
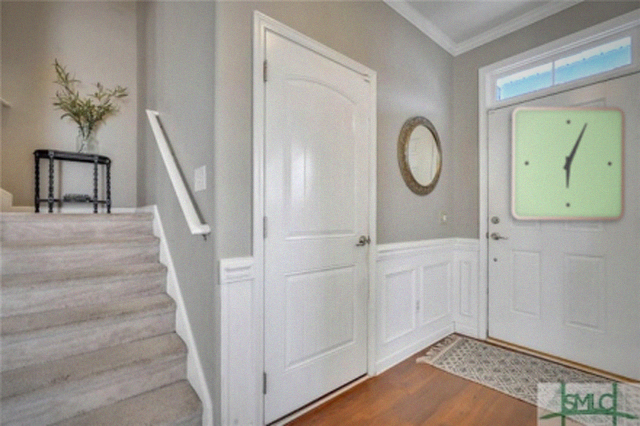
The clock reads 6.04
